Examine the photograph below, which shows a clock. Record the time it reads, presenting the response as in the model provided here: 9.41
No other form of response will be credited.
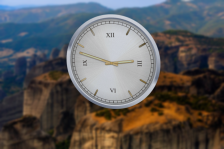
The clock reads 2.48
